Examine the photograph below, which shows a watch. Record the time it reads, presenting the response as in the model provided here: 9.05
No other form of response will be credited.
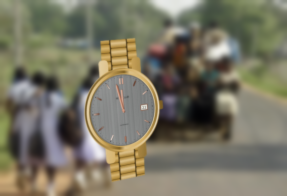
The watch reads 11.58
